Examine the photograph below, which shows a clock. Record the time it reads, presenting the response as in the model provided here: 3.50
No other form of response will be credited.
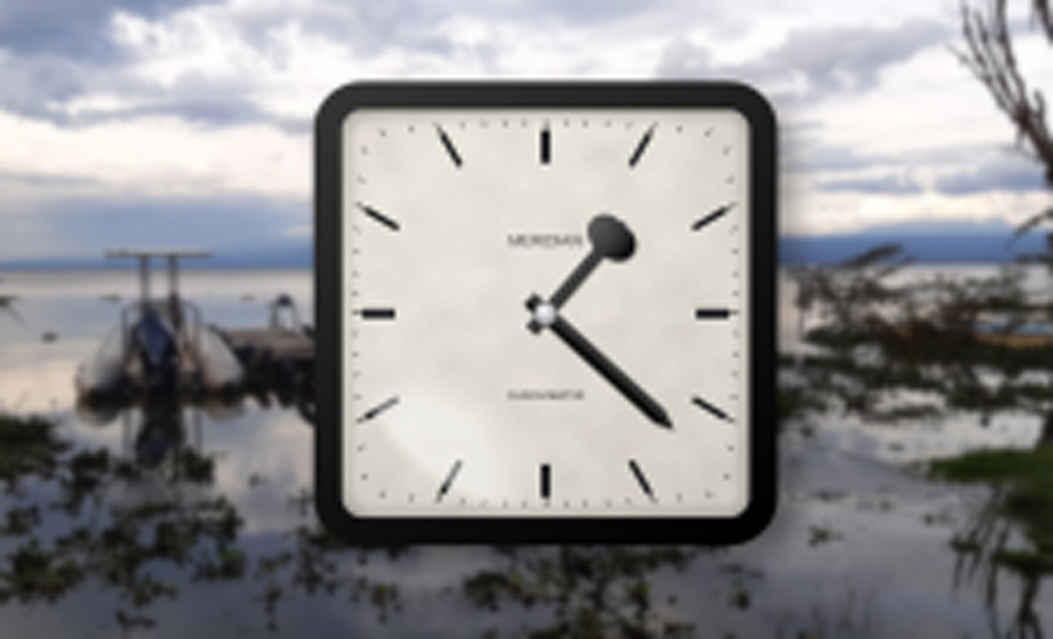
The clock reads 1.22
